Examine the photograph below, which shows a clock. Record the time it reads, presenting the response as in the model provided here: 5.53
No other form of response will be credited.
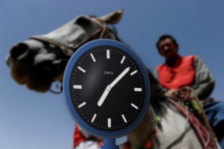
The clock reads 7.08
